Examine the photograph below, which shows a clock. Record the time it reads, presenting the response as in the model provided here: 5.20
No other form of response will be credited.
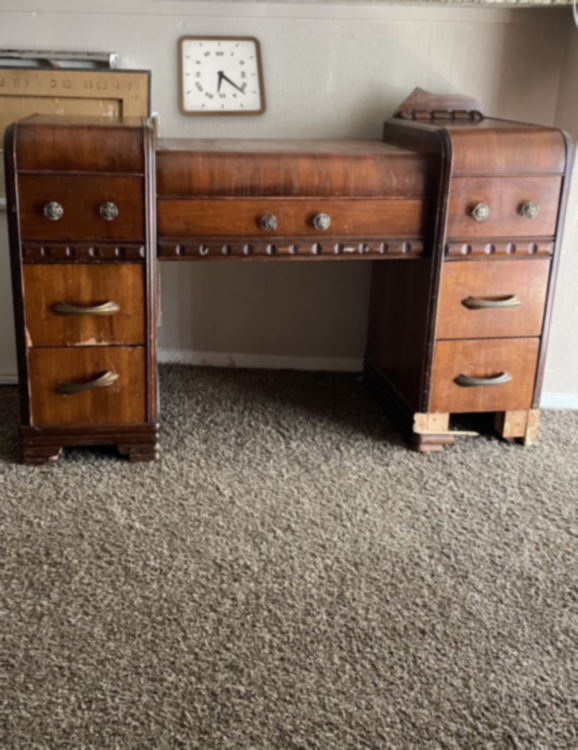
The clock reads 6.22
